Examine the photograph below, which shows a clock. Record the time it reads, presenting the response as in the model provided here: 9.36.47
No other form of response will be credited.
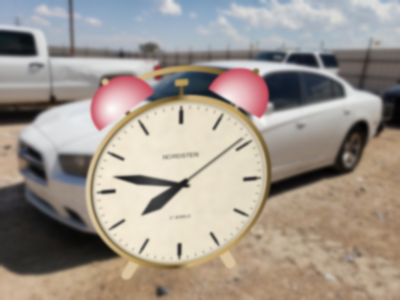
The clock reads 7.47.09
